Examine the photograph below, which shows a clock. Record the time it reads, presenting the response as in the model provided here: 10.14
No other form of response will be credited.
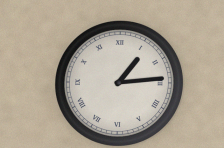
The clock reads 1.14
